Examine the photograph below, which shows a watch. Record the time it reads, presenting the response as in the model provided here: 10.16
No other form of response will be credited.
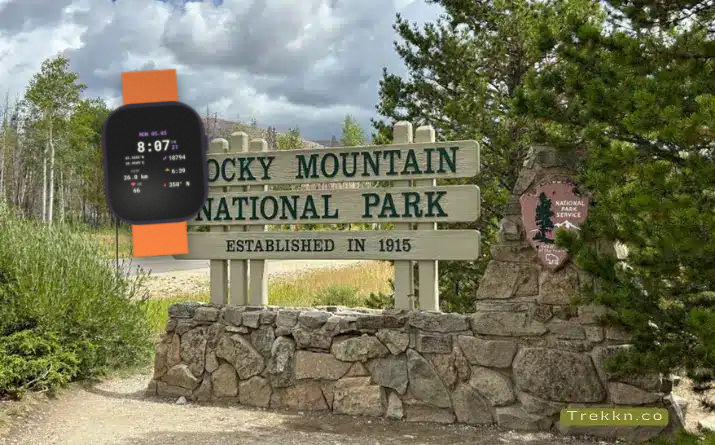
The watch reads 8.07
